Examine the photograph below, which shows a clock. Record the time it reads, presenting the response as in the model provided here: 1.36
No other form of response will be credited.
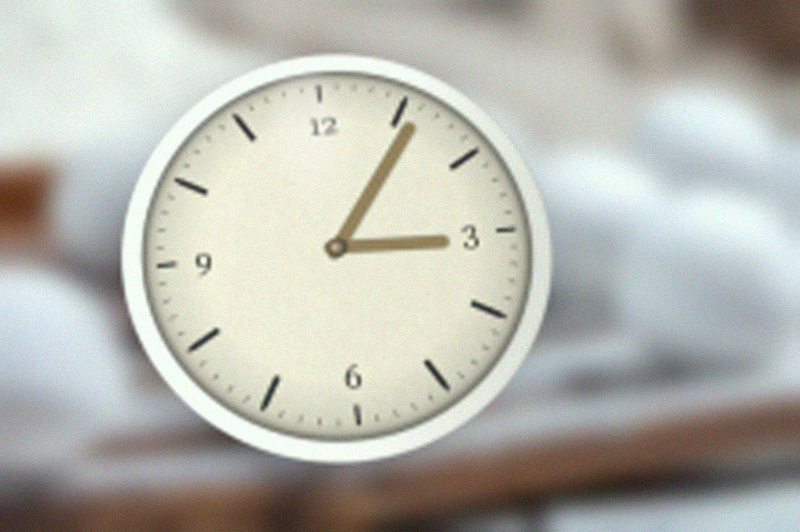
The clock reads 3.06
